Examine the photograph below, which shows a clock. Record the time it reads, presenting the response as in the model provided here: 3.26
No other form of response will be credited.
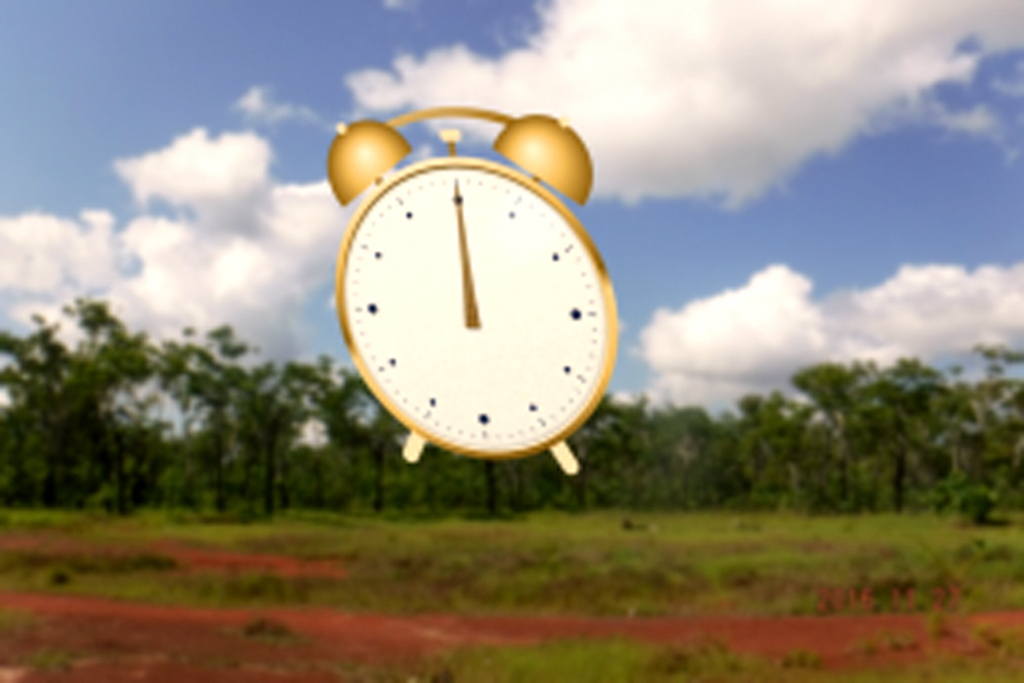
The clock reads 12.00
